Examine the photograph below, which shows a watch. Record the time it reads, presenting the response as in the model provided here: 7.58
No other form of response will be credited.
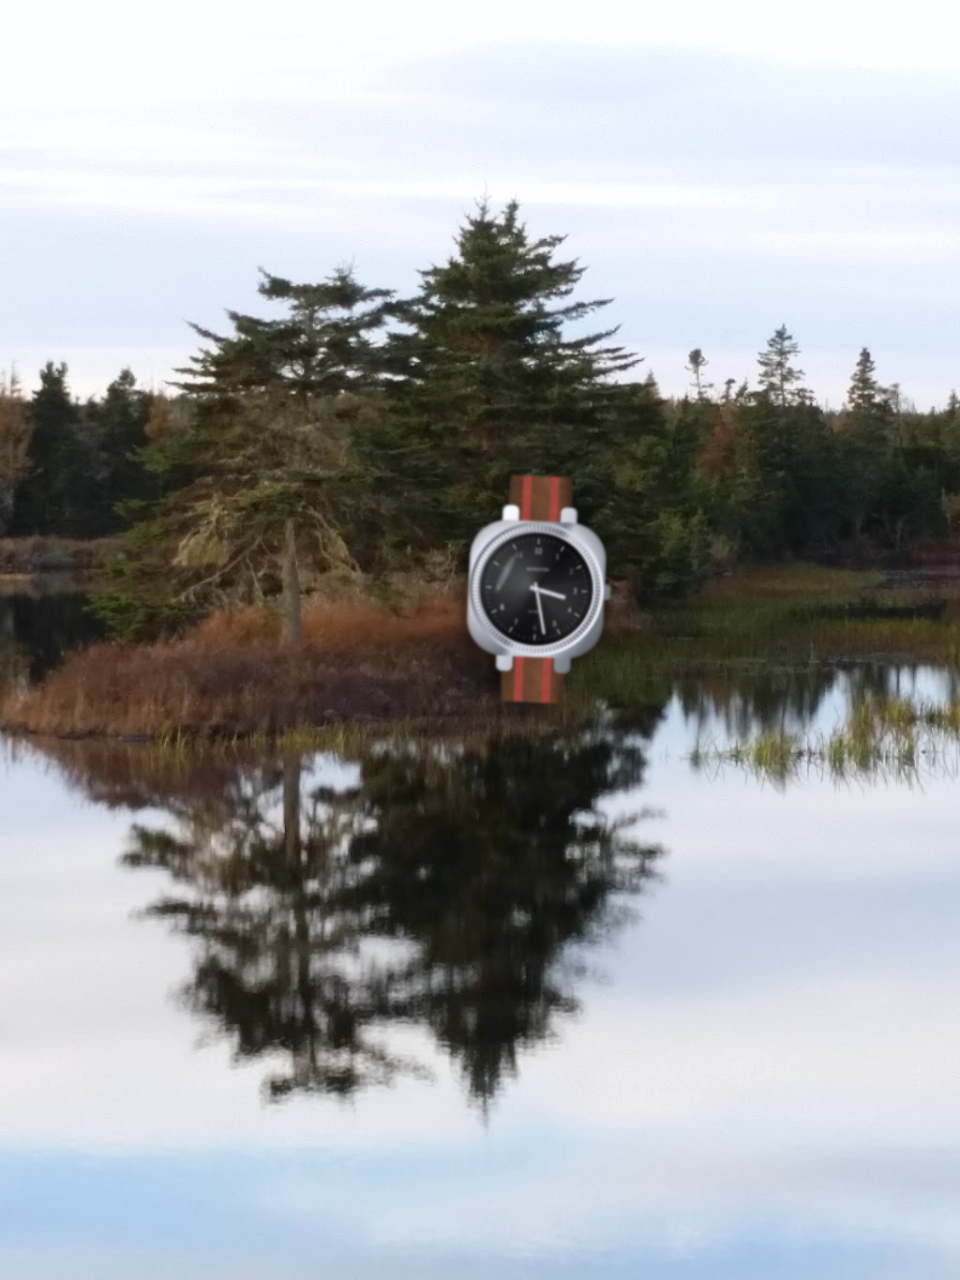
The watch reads 3.28
